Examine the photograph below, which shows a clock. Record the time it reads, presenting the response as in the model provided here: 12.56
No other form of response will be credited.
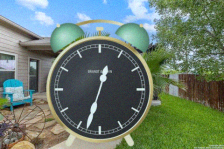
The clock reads 12.33
